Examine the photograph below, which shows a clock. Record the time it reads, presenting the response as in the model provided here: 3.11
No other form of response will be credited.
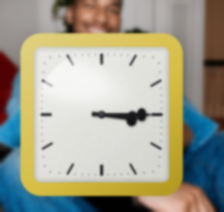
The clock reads 3.15
